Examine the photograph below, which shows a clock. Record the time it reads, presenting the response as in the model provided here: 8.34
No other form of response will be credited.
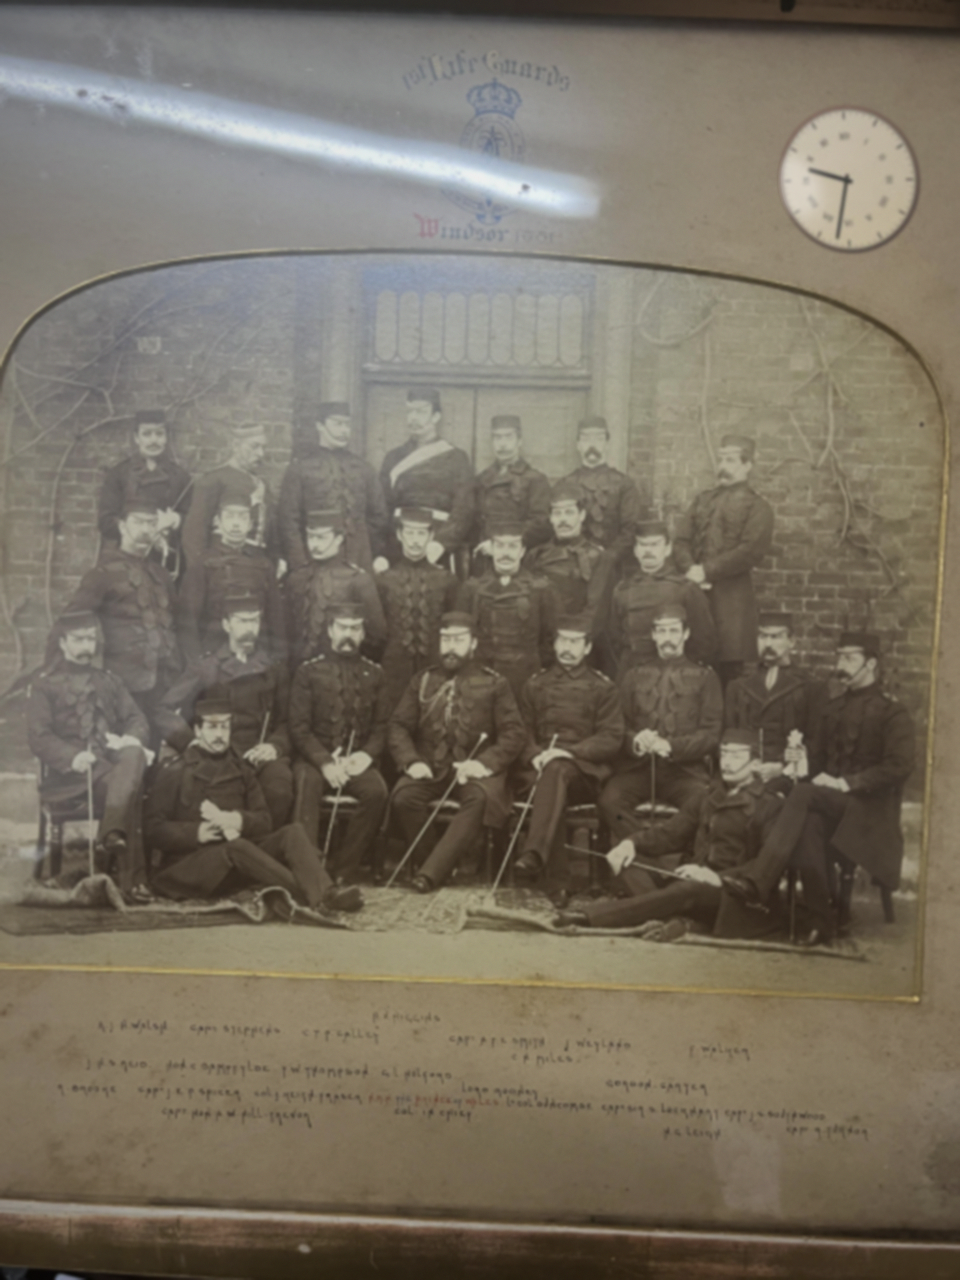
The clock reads 9.32
